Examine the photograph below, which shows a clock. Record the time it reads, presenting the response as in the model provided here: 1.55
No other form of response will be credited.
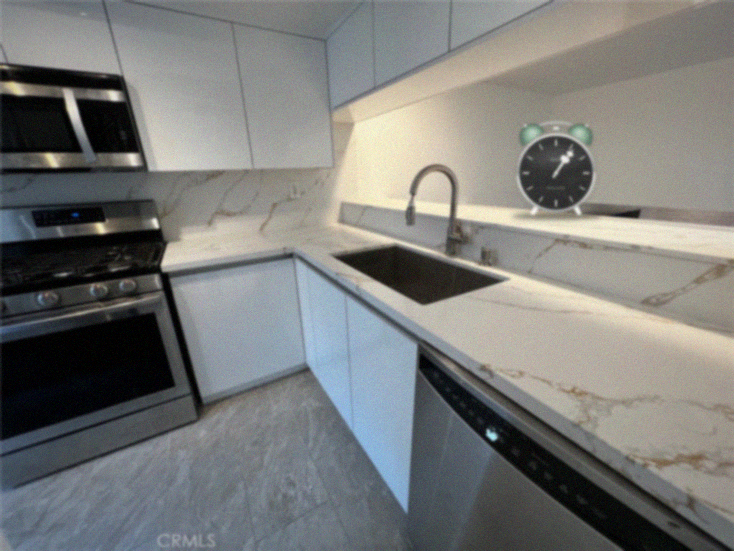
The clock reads 1.06
